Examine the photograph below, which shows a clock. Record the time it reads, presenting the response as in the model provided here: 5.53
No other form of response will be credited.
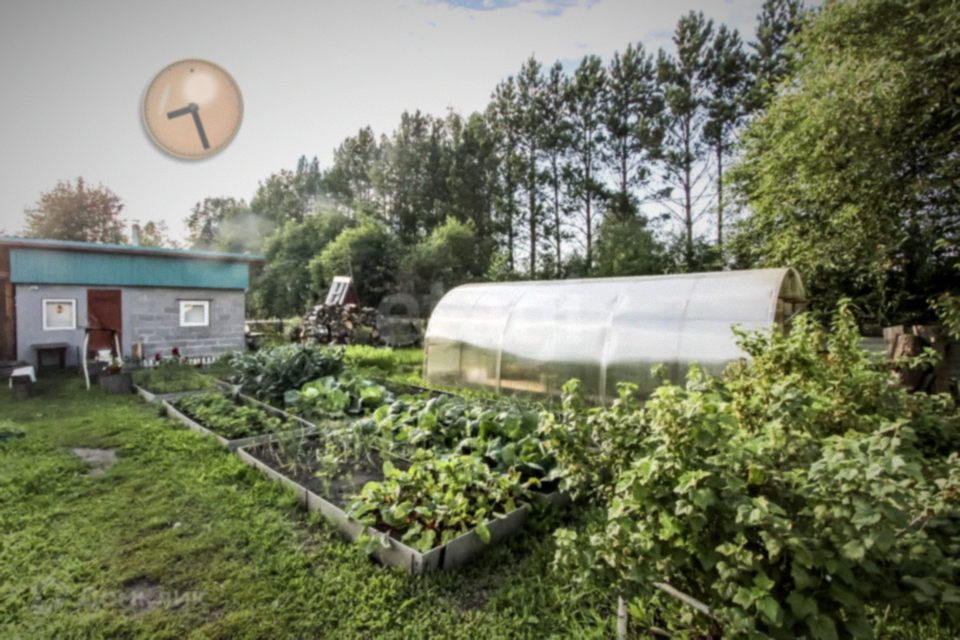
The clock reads 8.27
